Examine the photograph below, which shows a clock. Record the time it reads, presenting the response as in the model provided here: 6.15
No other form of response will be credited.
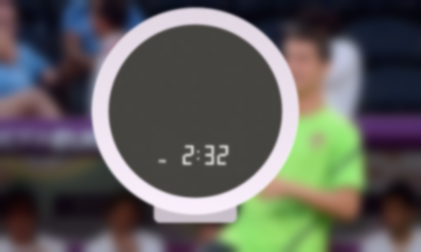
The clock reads 2.32
